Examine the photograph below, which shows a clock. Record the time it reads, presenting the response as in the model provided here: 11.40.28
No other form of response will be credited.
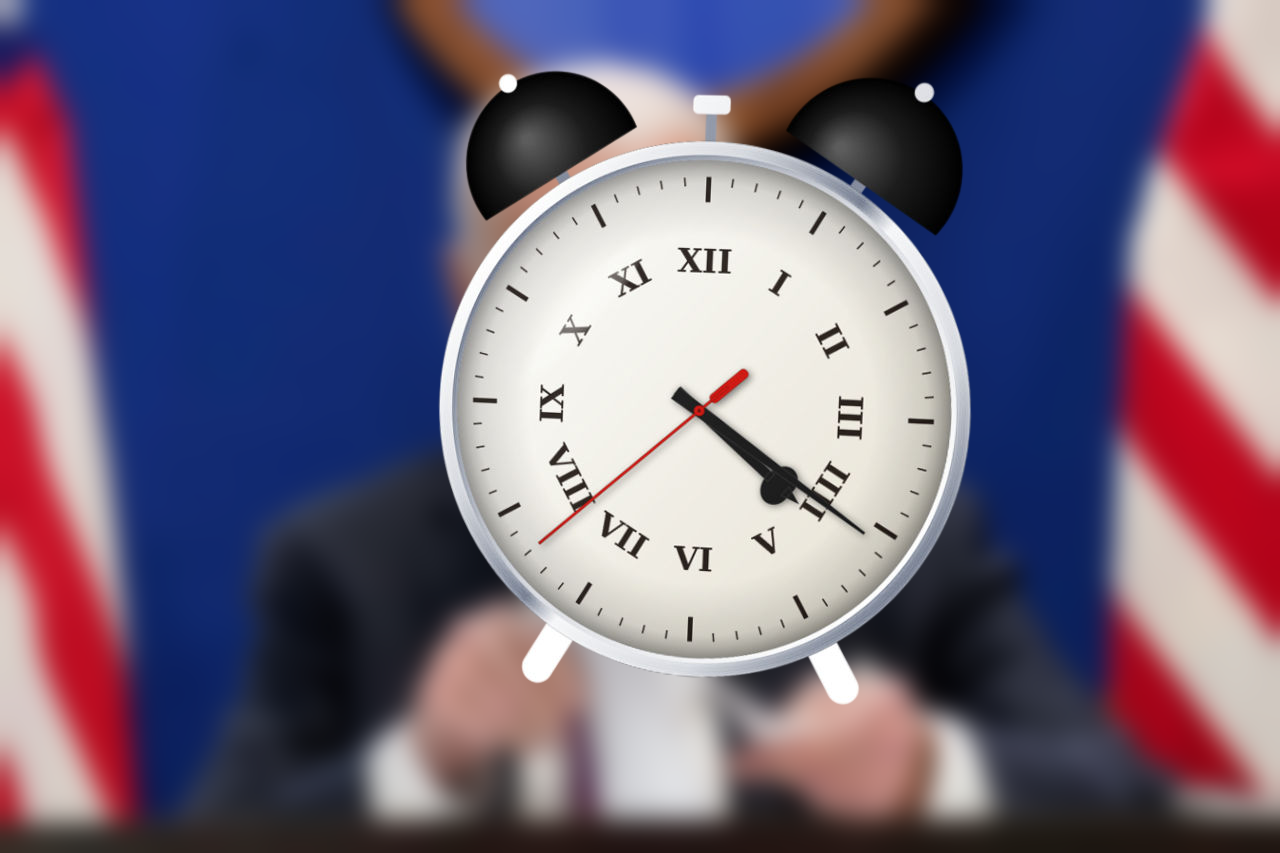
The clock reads 4.20.38
